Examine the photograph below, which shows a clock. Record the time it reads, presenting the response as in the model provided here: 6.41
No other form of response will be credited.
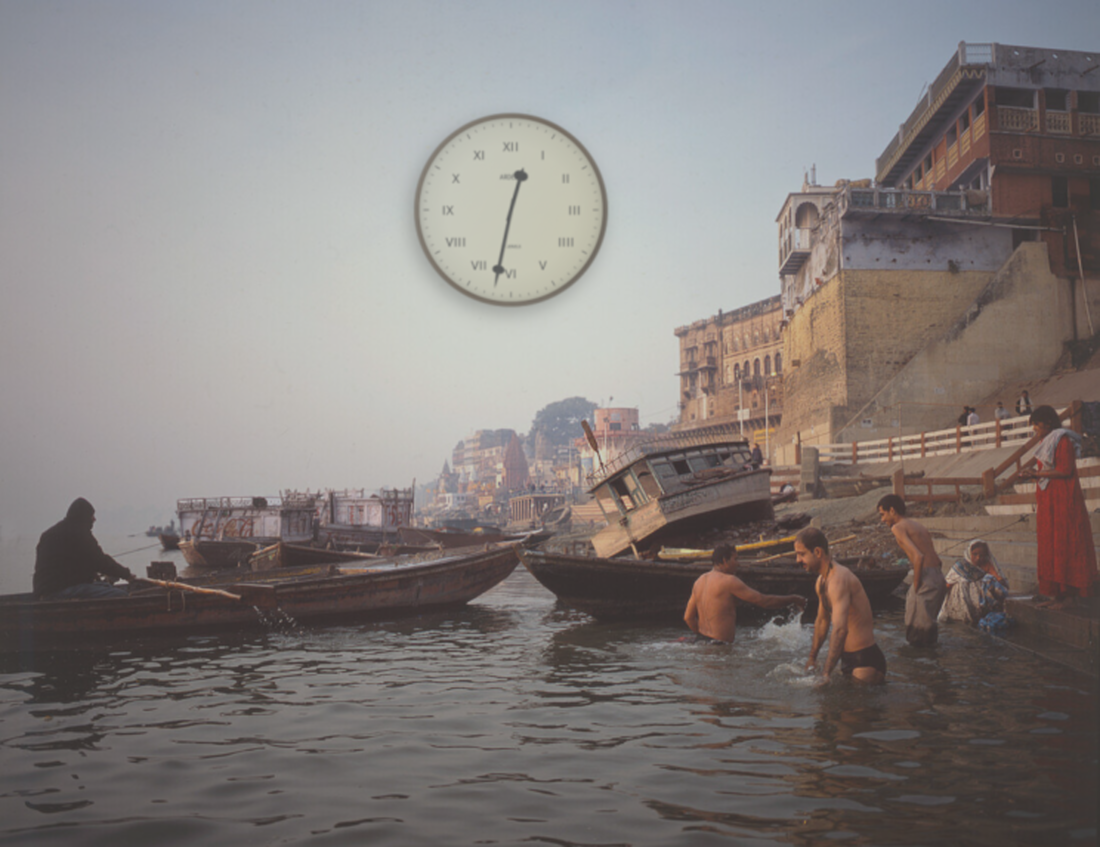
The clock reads 12.32
